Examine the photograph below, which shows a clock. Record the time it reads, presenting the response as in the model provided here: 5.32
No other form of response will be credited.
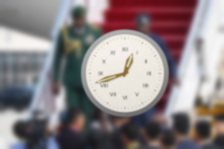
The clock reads 12.42
